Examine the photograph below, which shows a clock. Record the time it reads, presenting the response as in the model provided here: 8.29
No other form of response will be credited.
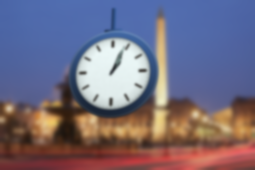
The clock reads 1.04
